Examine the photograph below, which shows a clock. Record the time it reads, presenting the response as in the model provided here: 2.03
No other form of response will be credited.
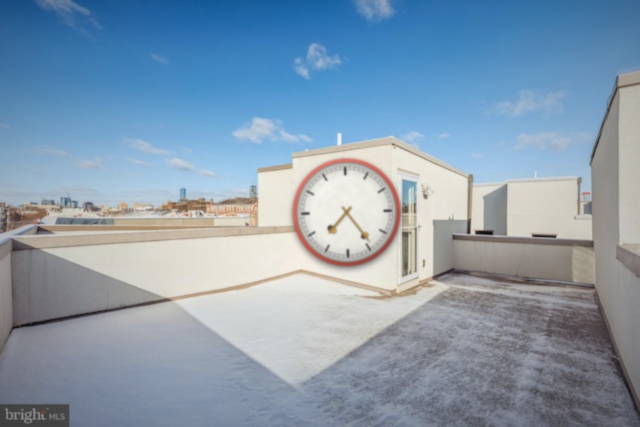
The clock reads 7.24
